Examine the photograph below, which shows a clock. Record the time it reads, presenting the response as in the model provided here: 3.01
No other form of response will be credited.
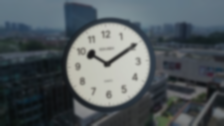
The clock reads 10.10
